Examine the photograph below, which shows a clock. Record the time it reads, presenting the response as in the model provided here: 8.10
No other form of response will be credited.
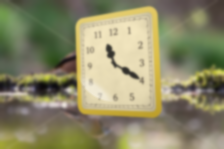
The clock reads 11.20
